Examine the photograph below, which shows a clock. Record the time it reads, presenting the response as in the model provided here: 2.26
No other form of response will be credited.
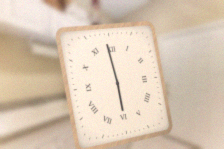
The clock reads 5.59
